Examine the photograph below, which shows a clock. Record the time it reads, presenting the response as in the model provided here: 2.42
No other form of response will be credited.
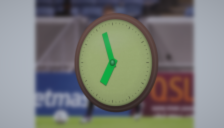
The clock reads 6.57
